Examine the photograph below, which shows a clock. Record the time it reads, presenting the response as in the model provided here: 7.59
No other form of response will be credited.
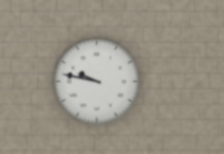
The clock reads 9.47
